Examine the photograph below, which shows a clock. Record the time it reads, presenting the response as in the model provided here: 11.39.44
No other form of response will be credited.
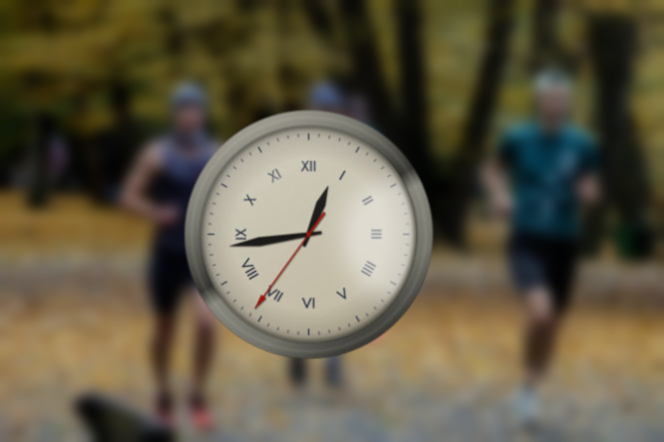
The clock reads 12.43.36
